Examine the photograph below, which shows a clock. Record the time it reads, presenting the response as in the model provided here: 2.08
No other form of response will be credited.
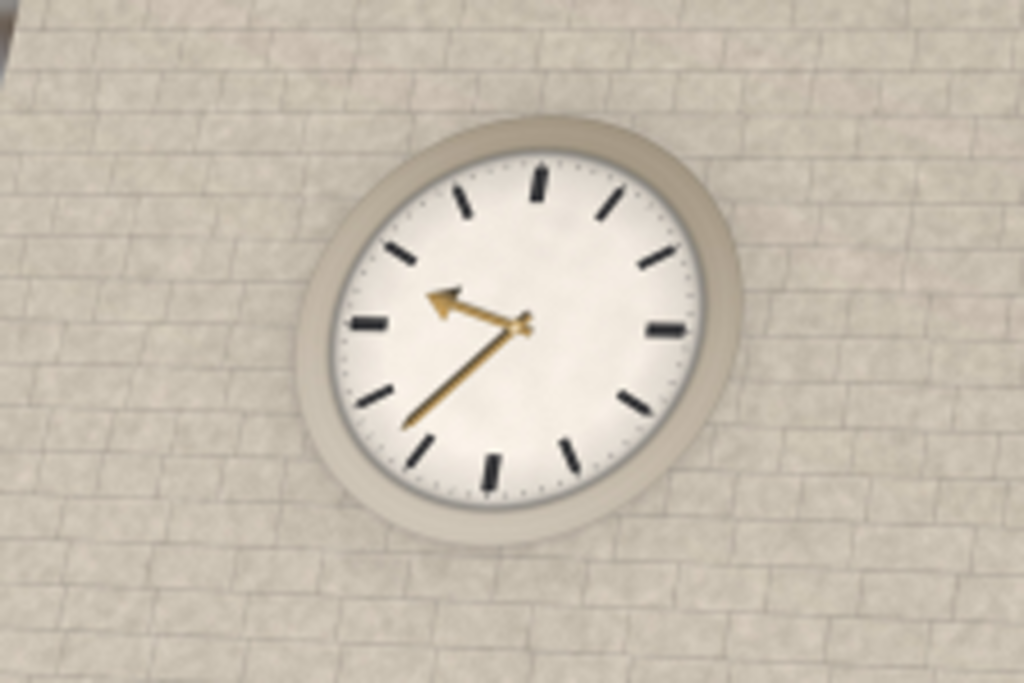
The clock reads 9.37
